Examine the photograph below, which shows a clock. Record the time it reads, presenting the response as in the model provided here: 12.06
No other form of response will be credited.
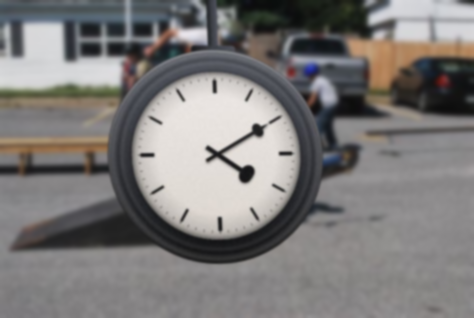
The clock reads 4.10
